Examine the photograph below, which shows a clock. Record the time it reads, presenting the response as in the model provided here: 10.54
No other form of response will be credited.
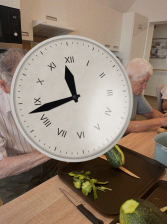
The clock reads 11.43
